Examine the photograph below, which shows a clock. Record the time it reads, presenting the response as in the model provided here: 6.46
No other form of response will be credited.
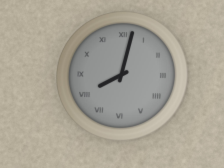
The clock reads 8.02
